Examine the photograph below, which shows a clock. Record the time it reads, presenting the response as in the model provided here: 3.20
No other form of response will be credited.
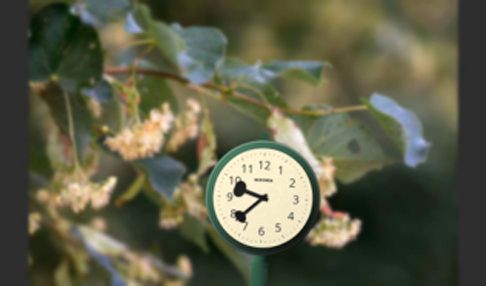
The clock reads 9.38
